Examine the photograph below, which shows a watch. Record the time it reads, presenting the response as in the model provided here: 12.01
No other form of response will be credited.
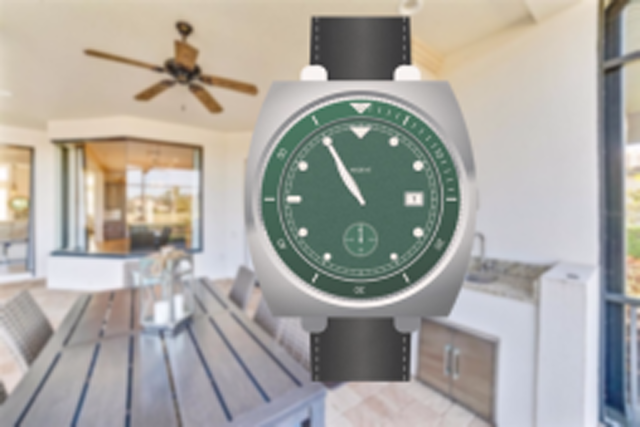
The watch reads 10.55
